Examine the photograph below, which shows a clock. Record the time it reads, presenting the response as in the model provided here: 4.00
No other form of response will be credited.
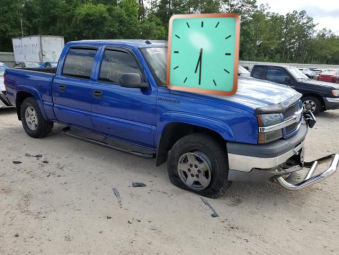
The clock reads 6.30
